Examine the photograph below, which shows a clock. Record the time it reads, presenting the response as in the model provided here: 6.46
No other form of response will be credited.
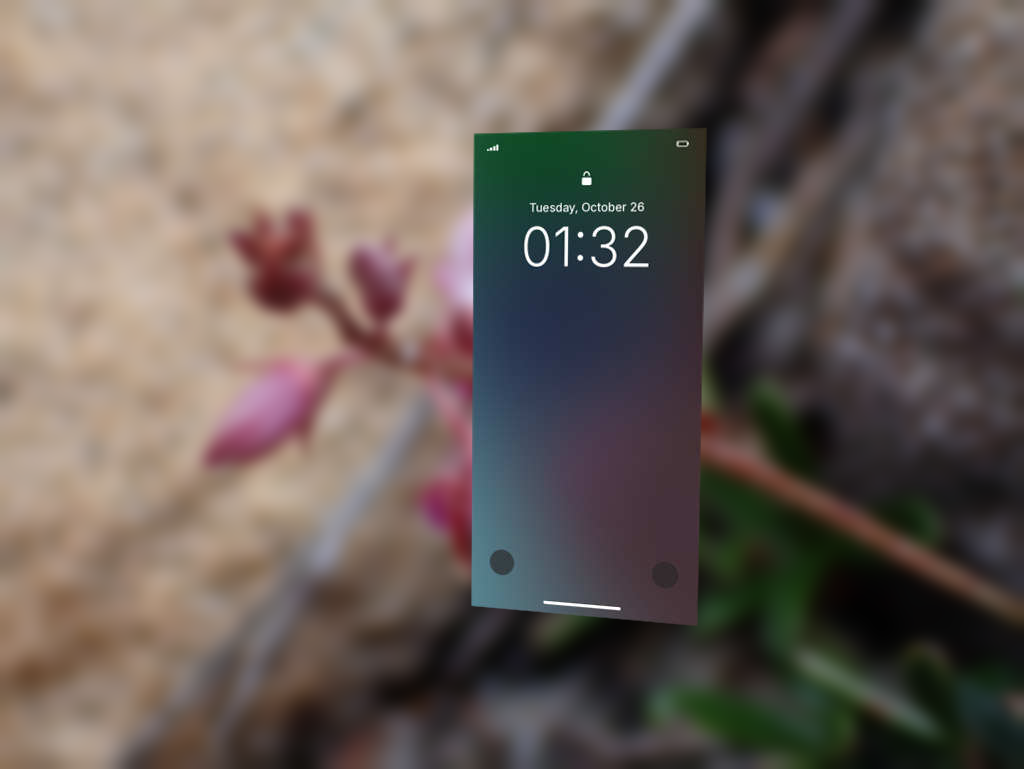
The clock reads 1.32
